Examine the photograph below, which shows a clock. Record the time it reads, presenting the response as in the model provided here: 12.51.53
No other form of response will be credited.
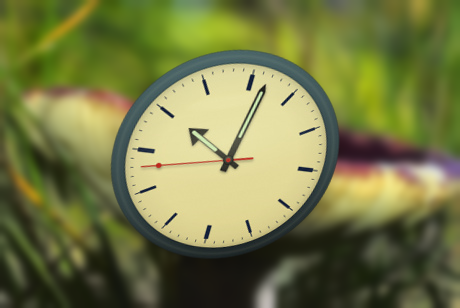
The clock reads 10.01.43
